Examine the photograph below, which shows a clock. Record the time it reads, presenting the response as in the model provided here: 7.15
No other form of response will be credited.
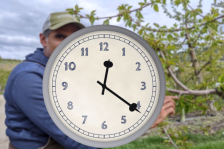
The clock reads 12.21
